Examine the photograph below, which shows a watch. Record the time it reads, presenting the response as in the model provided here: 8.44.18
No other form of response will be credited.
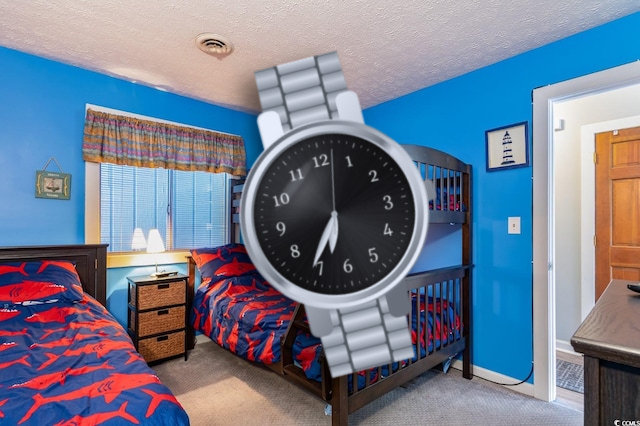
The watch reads 6.36.02
